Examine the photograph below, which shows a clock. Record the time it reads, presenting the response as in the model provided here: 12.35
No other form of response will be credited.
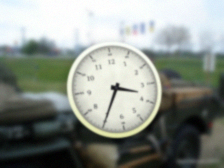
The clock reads 3.35
